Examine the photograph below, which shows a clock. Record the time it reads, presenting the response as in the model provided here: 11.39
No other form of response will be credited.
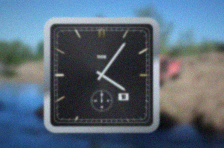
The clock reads 4.06
